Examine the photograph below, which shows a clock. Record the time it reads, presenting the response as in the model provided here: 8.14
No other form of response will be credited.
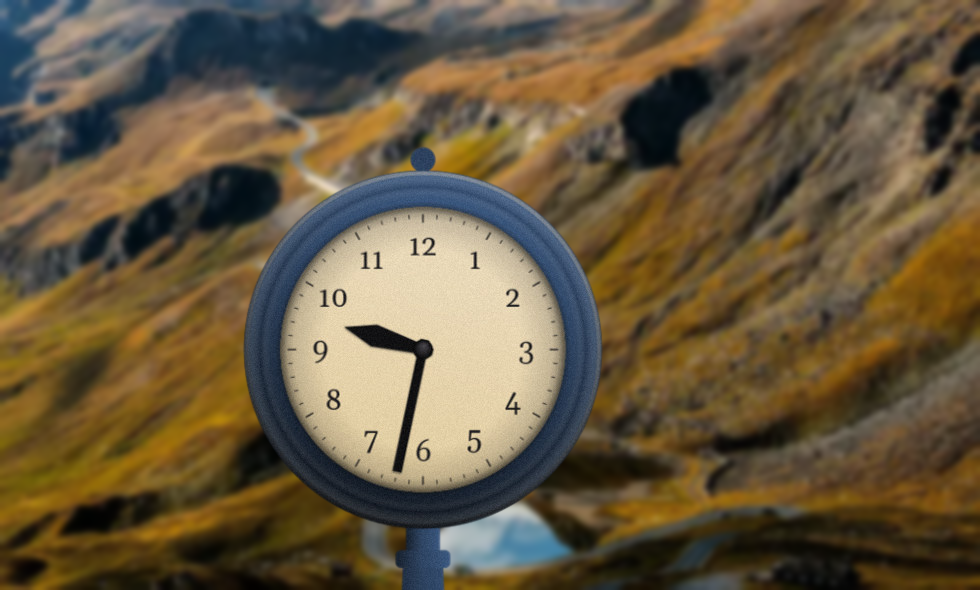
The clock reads 9.32
